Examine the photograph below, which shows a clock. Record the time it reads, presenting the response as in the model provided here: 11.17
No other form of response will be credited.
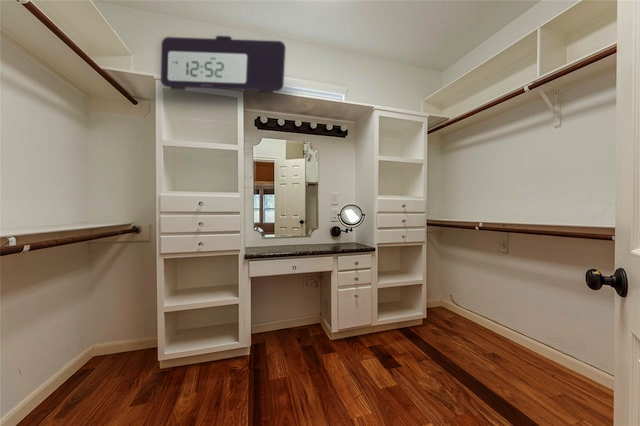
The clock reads 12.52
